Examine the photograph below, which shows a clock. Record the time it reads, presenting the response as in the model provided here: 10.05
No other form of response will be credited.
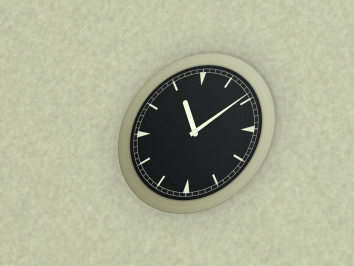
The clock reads 11.09
